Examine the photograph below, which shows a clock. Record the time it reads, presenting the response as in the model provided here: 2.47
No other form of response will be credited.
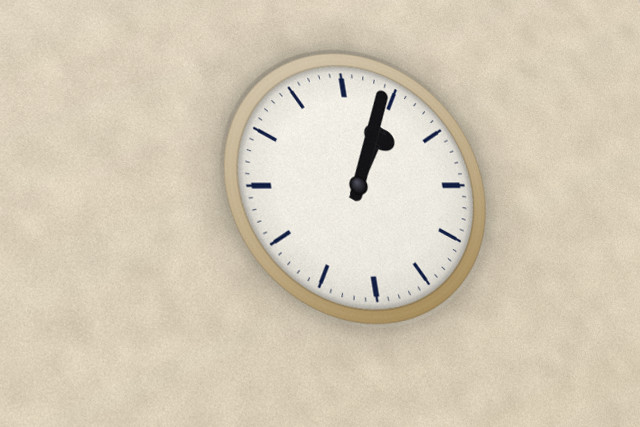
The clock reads 1.04
